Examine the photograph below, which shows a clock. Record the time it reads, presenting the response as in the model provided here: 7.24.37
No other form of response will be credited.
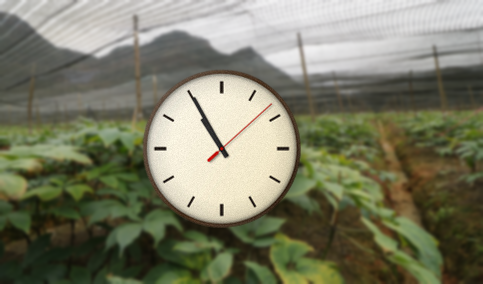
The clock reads 10.55.08
